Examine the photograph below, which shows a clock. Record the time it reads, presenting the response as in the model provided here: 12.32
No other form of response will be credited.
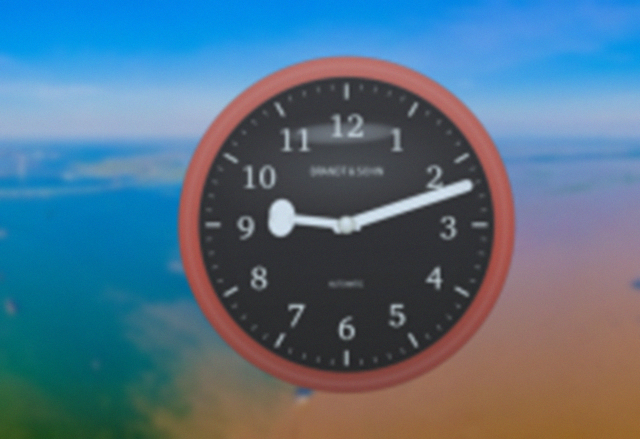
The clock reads 9.12
